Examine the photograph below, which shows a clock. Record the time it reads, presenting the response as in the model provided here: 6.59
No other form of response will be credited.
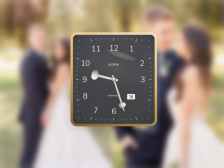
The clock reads 9.27
